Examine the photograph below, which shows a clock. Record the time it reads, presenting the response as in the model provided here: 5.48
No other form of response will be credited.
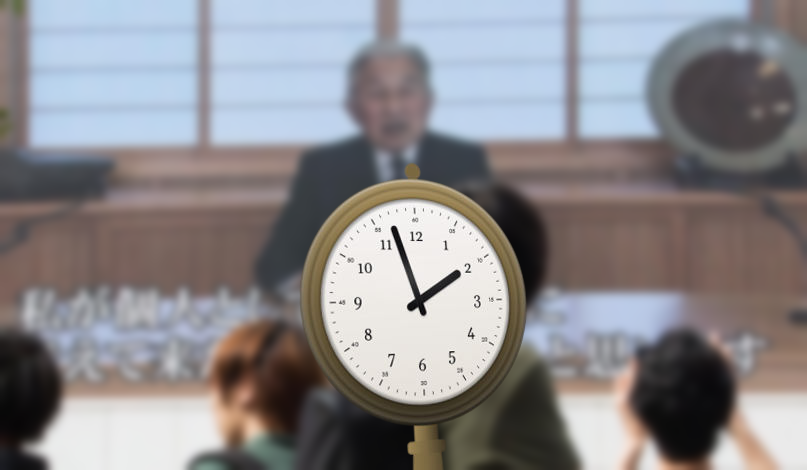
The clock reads 1.57
